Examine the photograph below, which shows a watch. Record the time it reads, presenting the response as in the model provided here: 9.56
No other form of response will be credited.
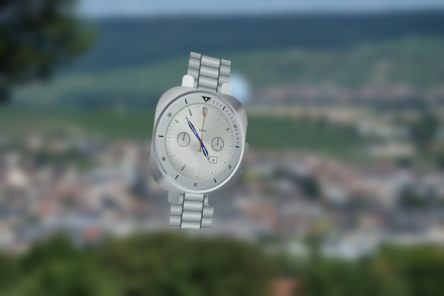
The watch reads 4.53
